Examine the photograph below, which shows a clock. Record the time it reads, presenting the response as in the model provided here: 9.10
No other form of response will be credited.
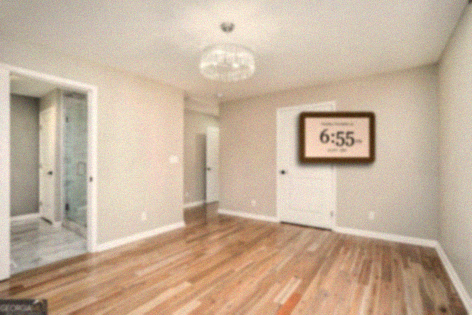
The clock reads 6.55
